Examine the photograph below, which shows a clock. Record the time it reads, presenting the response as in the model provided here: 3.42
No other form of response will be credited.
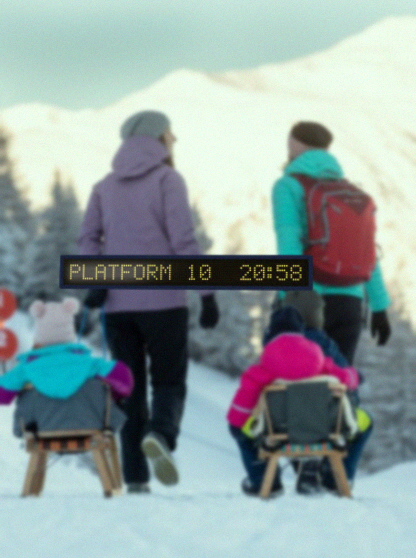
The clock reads 20.58
